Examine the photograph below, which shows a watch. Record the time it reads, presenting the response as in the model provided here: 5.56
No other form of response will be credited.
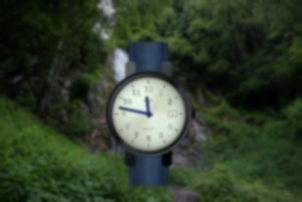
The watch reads 11.47
